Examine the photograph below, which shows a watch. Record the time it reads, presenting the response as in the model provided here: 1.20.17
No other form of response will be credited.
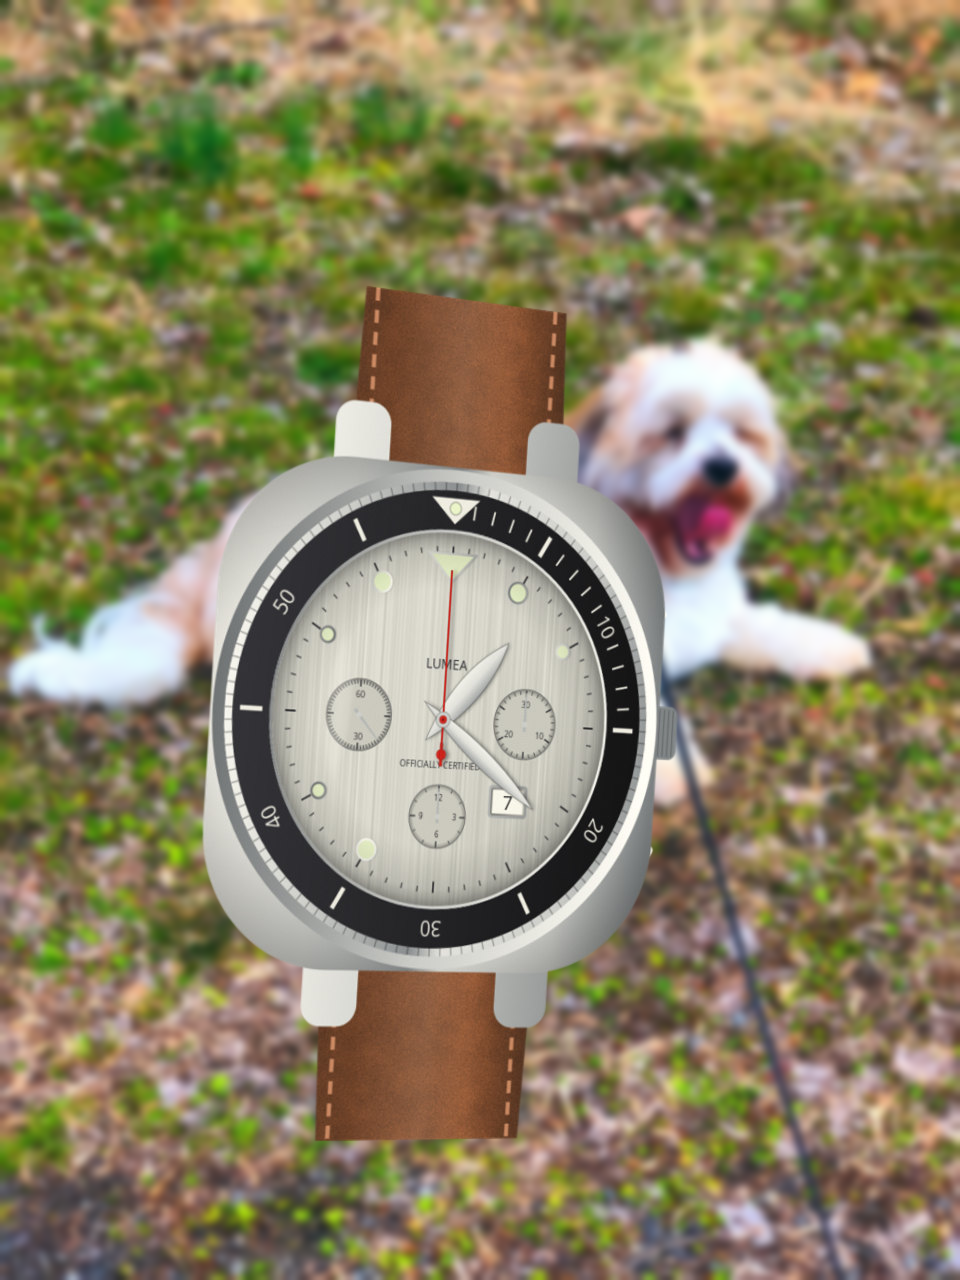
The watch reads 1.21.23
